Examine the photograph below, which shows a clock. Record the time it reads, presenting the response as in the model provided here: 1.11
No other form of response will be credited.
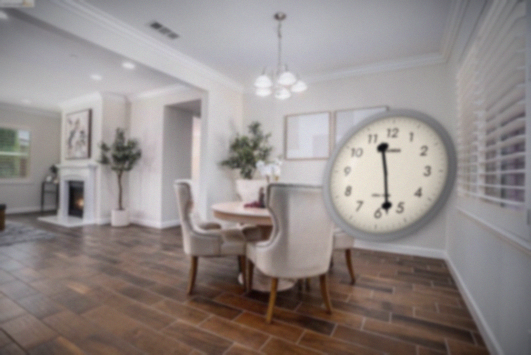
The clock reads 11.28
